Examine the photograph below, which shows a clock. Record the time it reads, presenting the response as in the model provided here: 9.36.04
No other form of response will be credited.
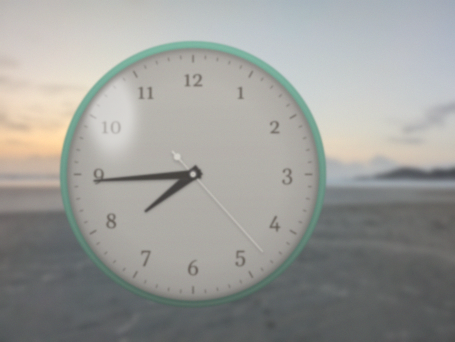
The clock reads 7.44.23
